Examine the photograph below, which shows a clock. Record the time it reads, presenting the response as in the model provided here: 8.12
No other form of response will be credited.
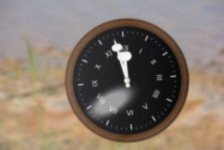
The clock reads 11.58
